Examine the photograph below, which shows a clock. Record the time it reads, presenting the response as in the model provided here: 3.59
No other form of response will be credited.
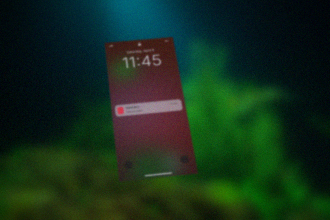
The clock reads 11.45
